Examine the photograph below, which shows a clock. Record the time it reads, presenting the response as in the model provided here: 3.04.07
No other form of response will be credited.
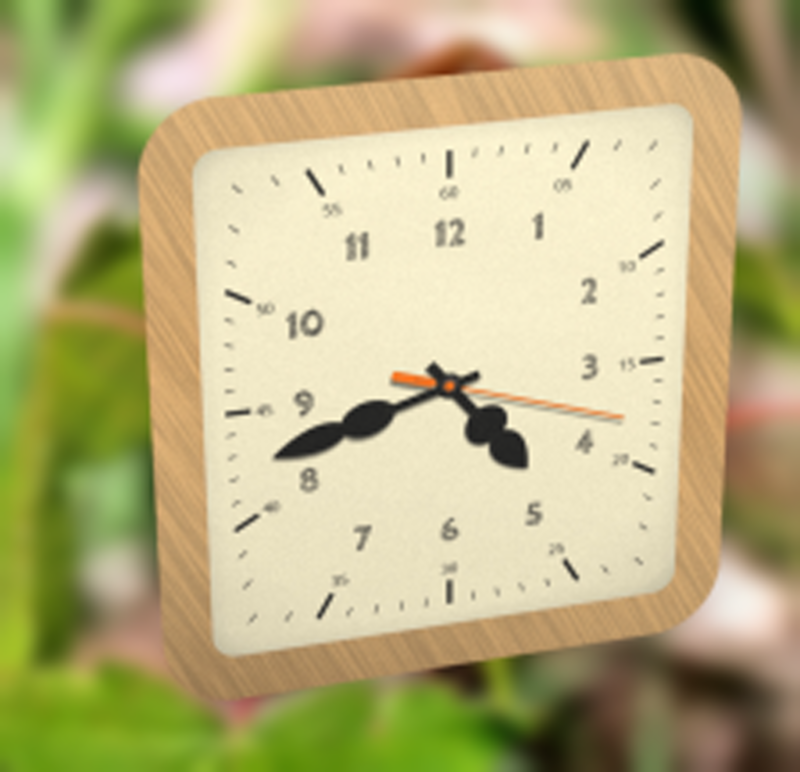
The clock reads 4.42.18
